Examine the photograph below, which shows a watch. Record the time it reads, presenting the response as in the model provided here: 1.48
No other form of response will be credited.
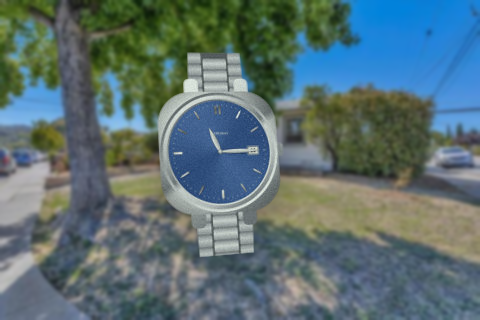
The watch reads 11.15
